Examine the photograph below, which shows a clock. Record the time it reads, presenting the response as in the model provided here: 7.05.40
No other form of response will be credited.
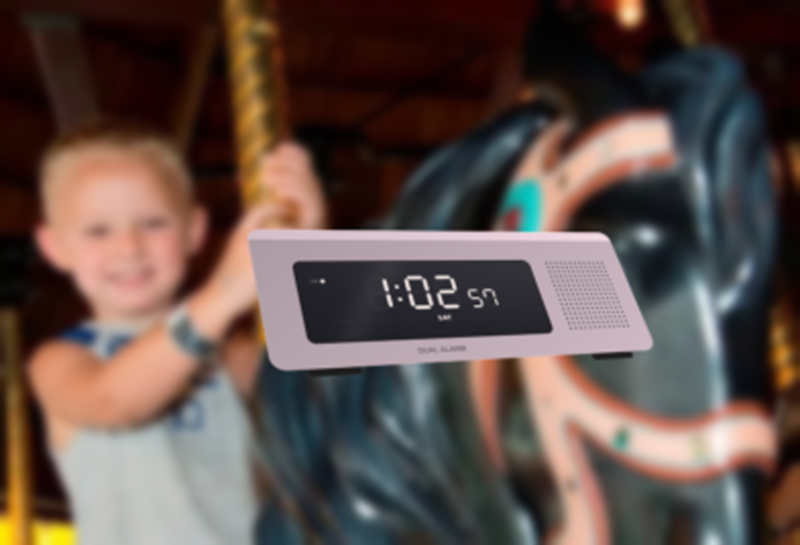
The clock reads 1.02.57
